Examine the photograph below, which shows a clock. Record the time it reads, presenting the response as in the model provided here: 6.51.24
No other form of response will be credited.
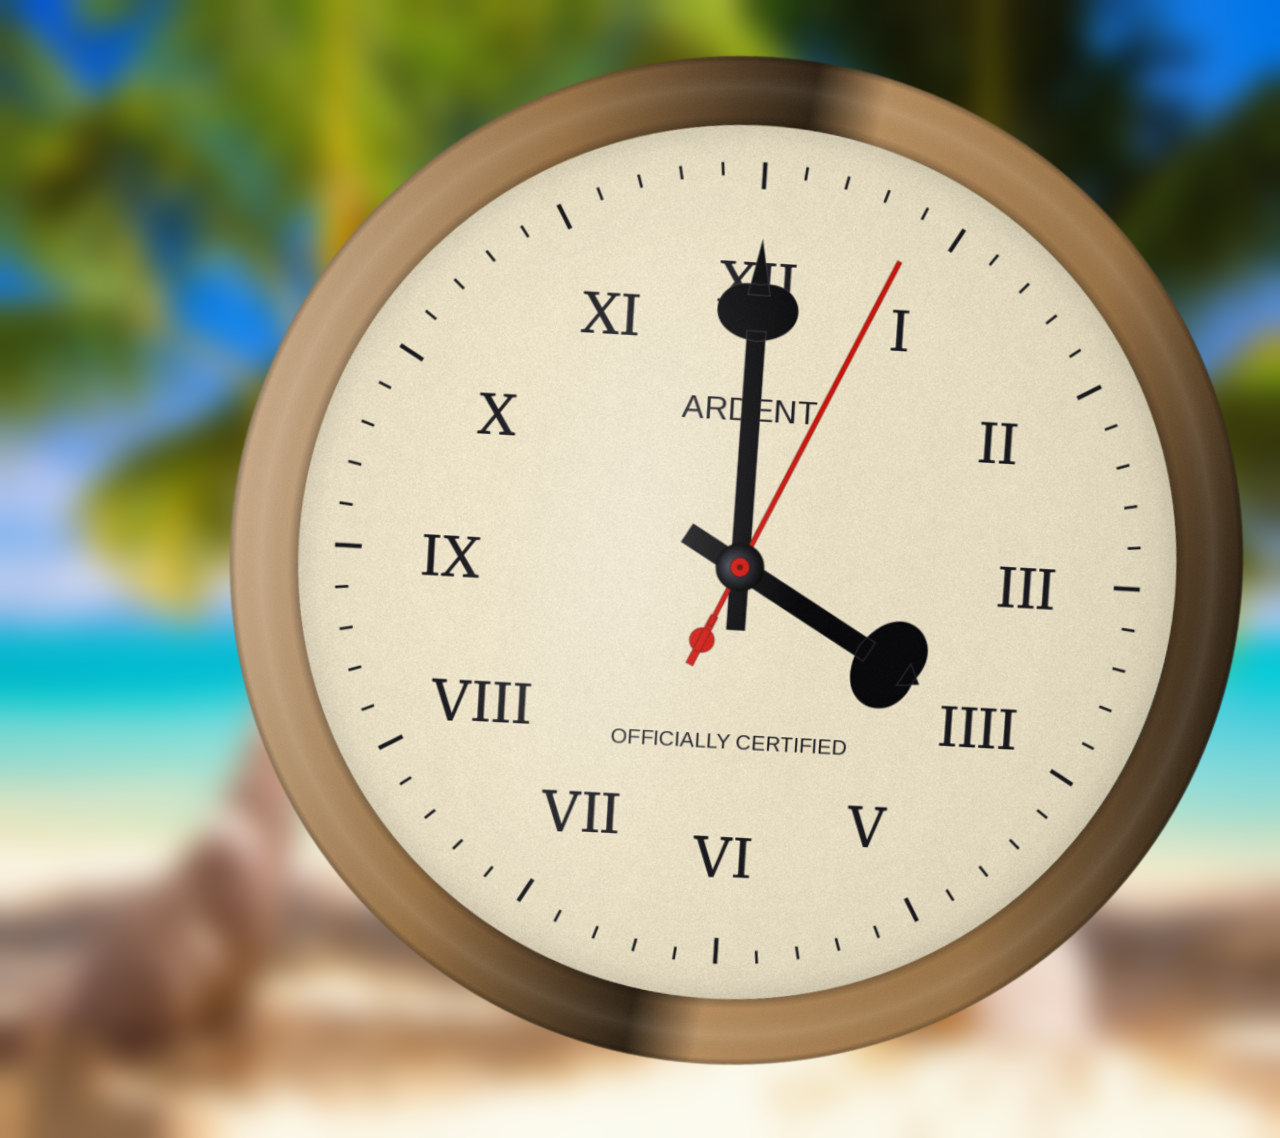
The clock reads 4.00.04
